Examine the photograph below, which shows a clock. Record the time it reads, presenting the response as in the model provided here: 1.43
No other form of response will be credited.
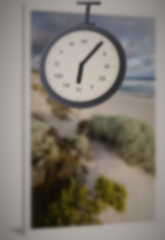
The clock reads 6.06
